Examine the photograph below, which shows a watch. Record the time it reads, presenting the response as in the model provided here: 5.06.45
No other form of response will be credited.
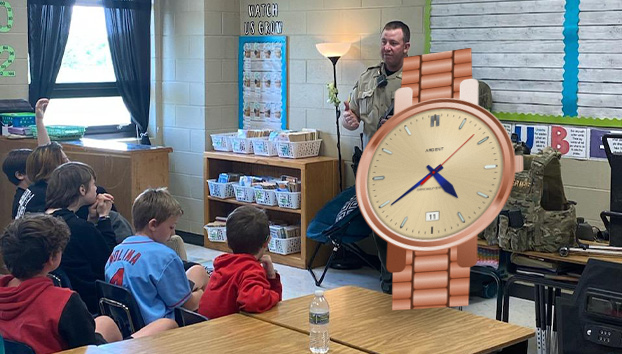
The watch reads 4.39.08
